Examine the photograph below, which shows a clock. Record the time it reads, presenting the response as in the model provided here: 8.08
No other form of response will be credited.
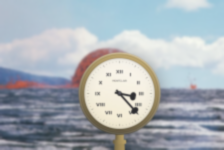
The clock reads 3.23
